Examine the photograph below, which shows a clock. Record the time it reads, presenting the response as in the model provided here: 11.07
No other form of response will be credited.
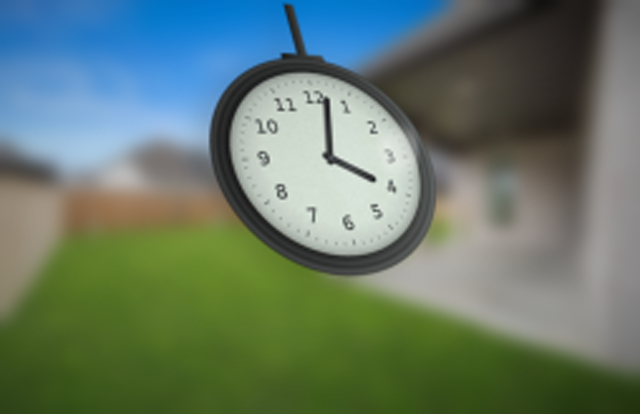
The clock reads 4.02
